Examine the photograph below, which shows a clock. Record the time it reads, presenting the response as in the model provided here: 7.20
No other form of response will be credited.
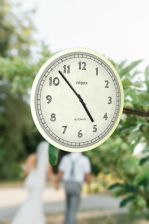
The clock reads 4.53
